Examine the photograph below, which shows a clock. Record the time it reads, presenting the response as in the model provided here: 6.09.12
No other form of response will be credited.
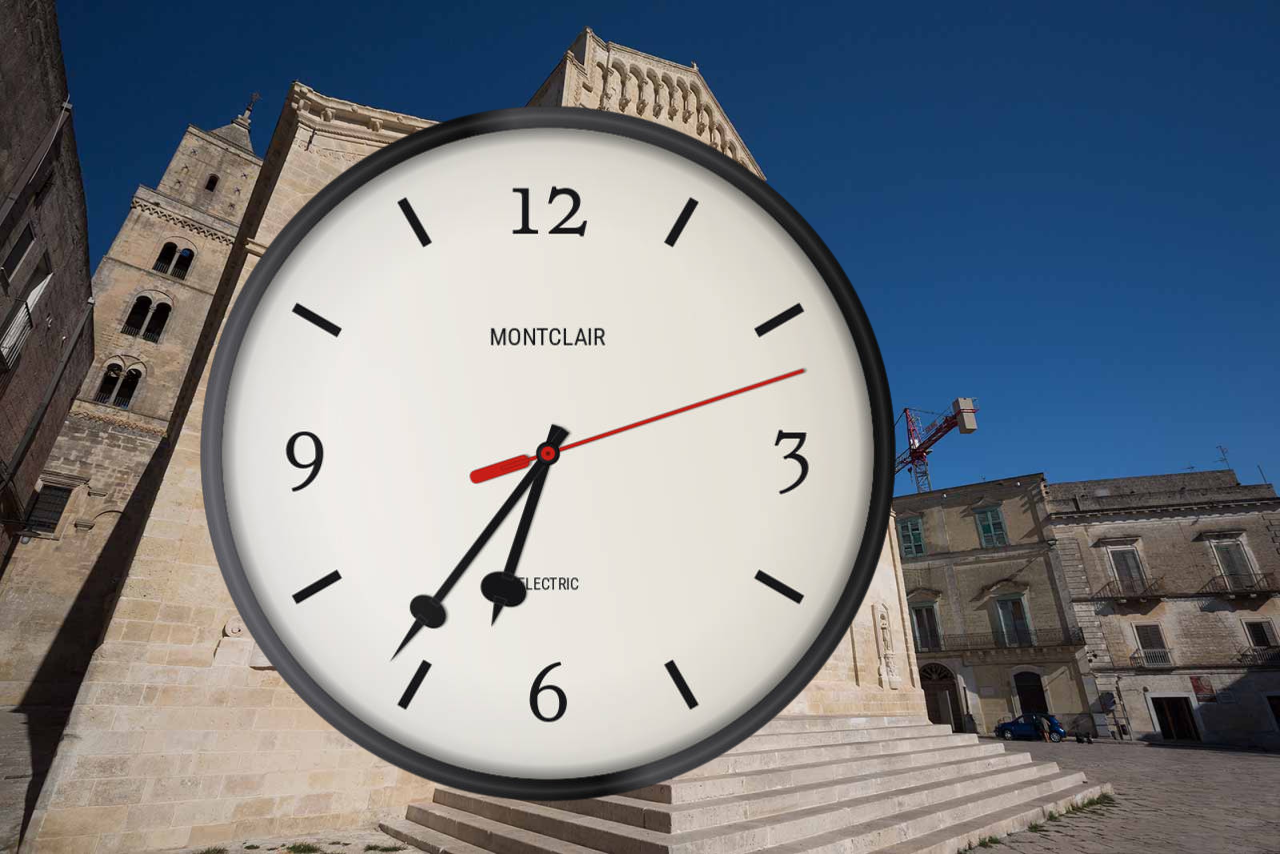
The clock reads 6.36.12
